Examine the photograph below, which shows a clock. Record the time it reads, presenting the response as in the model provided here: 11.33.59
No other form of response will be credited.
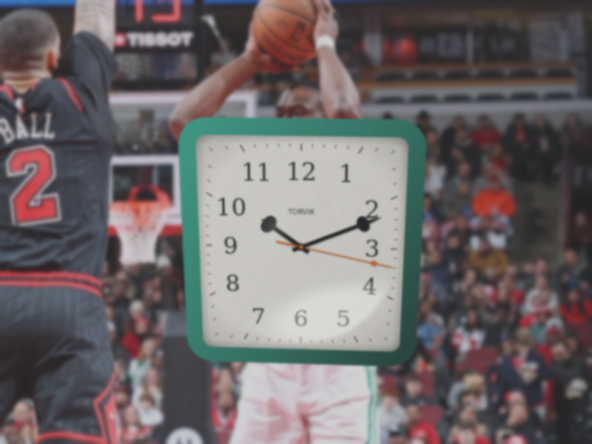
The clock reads 10.11.17
